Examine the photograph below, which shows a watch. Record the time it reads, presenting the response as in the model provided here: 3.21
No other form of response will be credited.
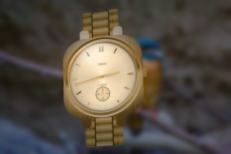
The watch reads 2.43
